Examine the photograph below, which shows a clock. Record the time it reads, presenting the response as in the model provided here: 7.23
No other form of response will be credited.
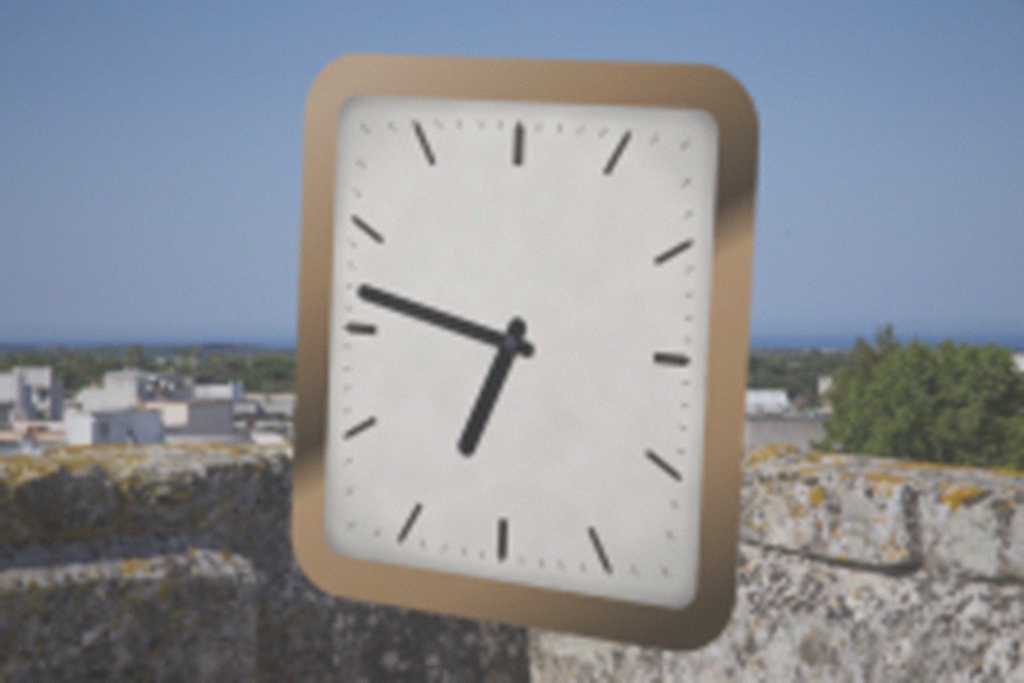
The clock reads 6.47
